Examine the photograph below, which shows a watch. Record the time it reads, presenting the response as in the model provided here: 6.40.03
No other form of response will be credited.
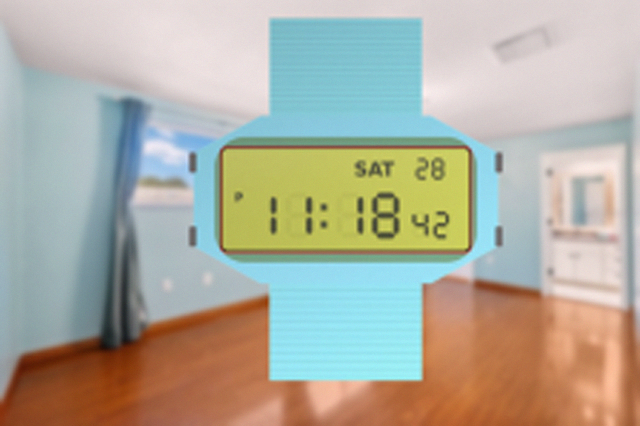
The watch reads 11.18.42
